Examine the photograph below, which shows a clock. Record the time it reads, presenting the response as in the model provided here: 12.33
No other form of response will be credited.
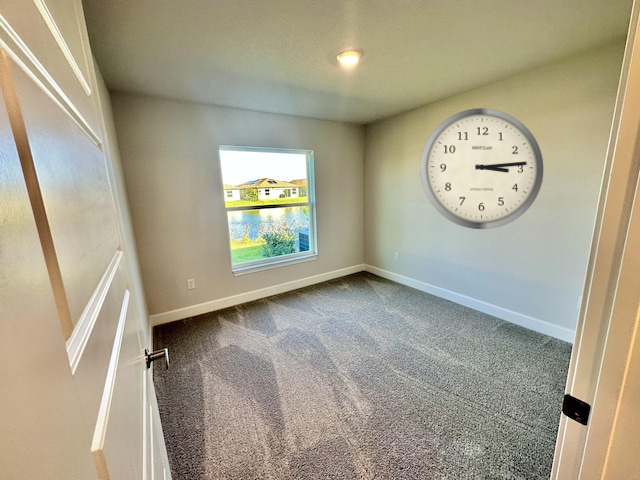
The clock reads 3.14
